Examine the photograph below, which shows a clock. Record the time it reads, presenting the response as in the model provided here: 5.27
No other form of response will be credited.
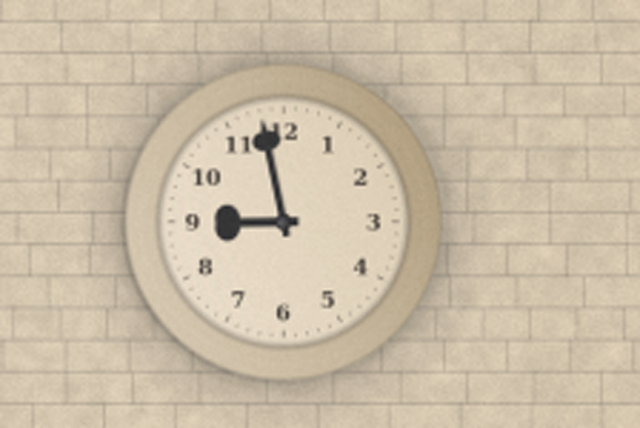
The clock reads 8.58
